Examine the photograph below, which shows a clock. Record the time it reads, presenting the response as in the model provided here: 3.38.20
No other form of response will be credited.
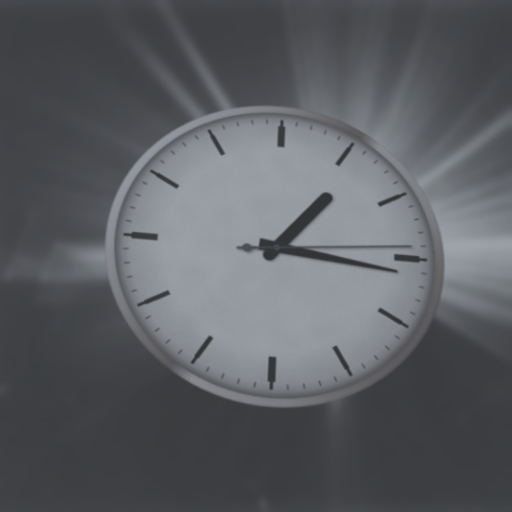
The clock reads 1.16.14
